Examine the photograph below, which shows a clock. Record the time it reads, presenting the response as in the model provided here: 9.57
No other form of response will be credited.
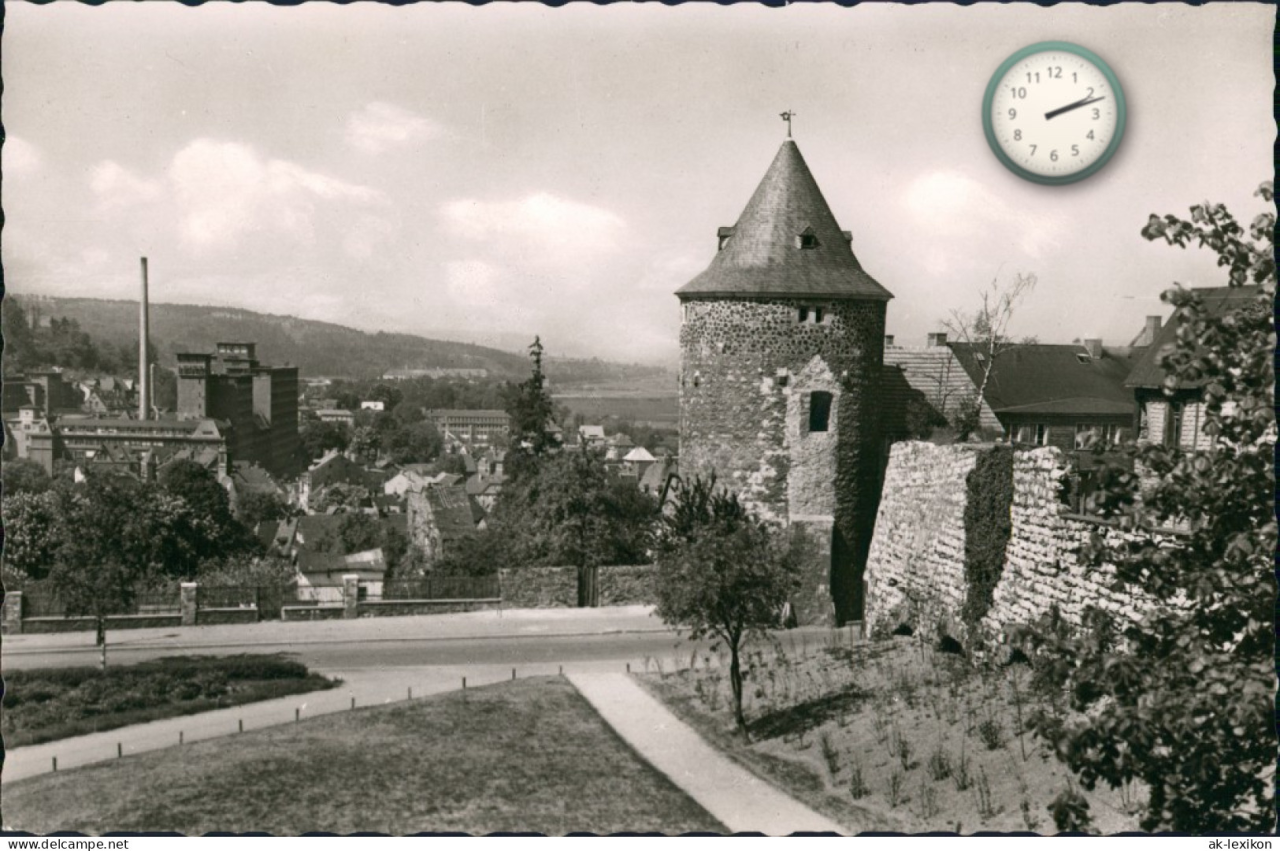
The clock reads 2.12
